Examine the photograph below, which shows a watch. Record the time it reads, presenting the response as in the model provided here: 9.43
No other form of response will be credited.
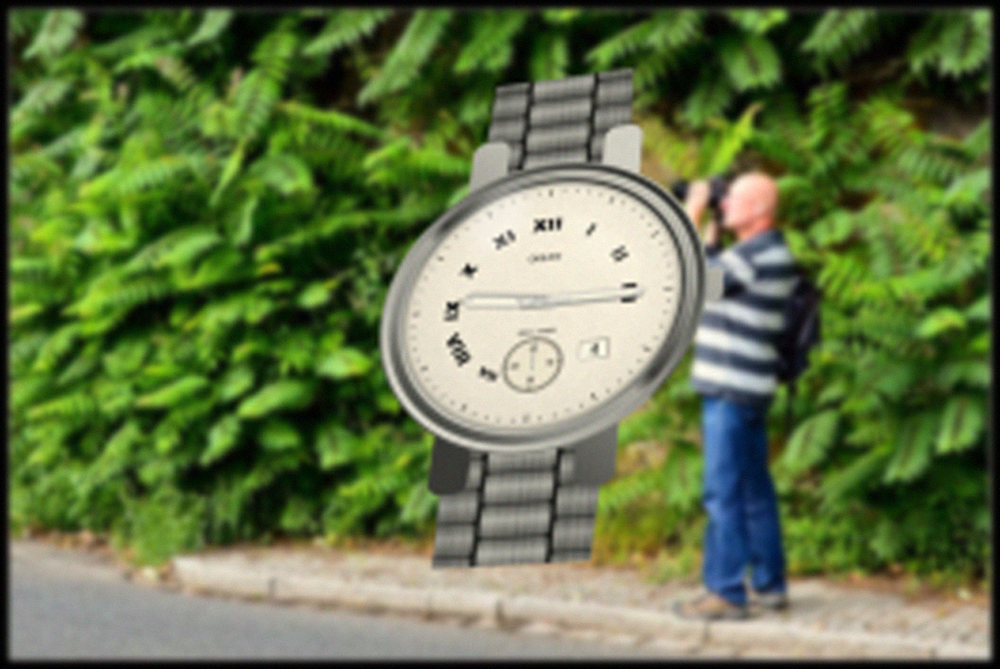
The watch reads 9.15
